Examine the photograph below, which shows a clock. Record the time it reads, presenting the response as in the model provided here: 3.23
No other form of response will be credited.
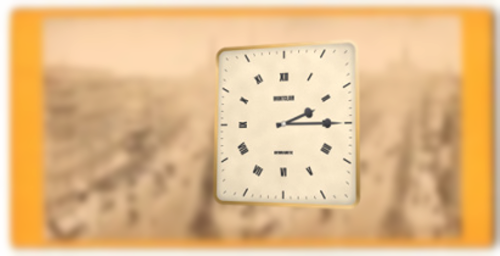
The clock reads 2.15
